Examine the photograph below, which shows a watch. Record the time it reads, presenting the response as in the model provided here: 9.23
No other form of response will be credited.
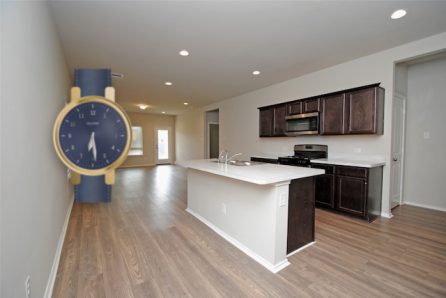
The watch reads 6.29
